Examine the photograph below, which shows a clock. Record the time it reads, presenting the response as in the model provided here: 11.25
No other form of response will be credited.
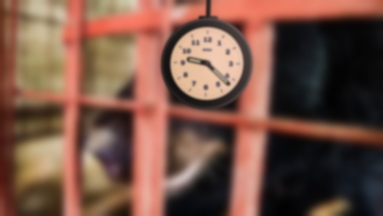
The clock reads 9.22
